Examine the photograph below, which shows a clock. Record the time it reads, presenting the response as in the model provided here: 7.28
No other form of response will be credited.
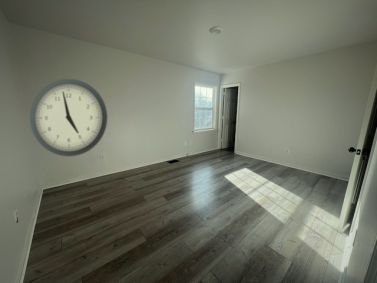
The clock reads 4.58
